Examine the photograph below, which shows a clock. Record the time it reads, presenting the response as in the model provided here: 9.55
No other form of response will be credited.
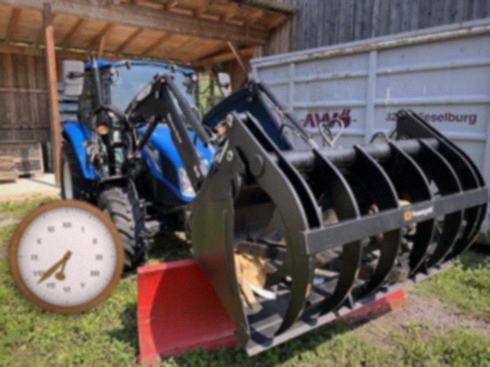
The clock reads 6.38
